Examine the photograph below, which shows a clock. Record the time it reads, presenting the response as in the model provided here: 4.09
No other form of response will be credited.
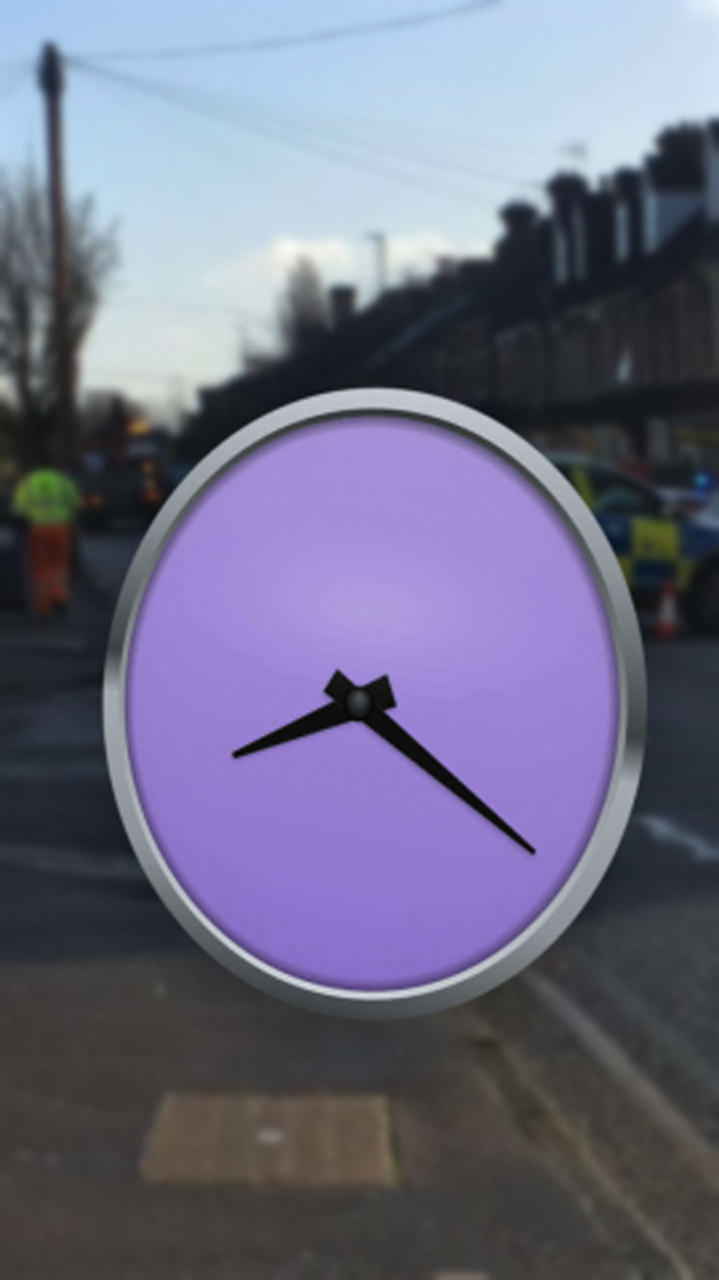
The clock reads 8.21
